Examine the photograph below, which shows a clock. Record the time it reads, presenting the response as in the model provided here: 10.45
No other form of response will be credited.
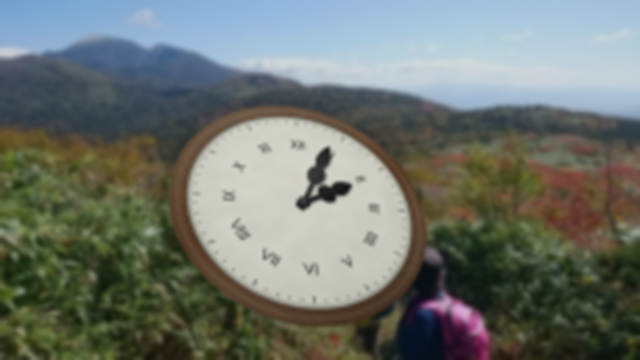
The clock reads 2.04
